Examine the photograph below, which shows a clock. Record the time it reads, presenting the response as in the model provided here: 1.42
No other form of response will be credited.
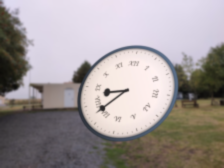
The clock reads 8.37
